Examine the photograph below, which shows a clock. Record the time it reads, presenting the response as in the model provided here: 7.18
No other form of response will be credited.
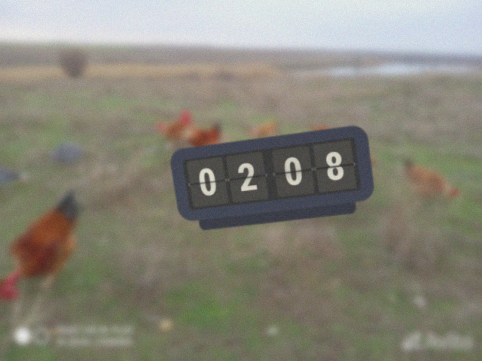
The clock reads 2.08
